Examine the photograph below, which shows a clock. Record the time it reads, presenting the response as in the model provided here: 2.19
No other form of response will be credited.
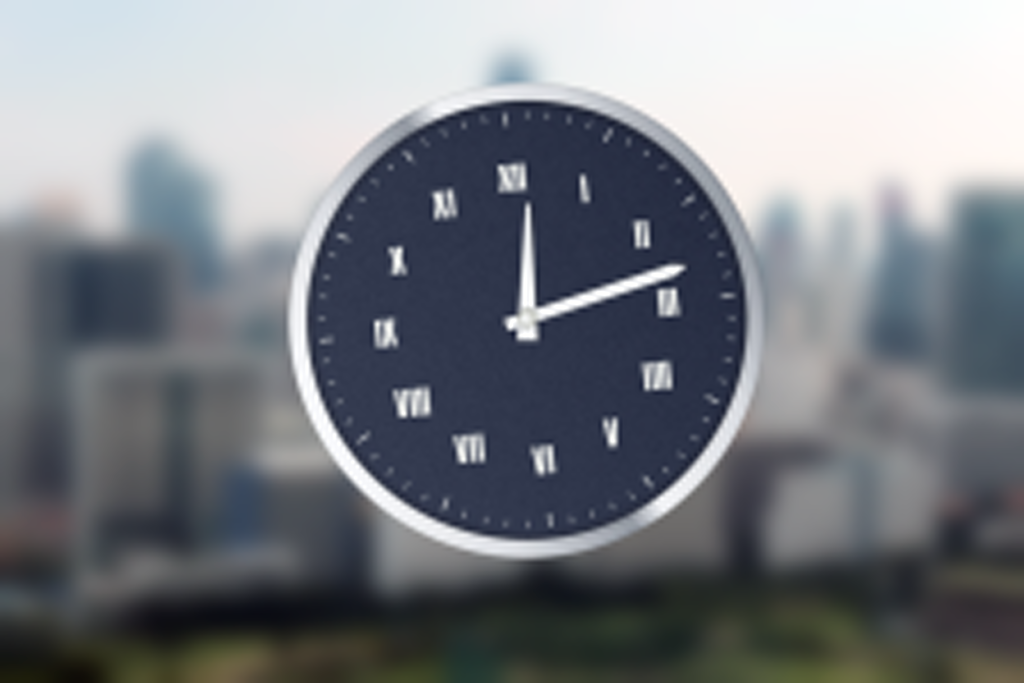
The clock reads 12.13
